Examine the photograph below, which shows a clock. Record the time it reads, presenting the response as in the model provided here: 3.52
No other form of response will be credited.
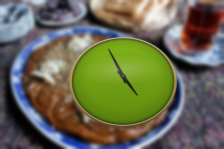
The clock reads 4.56
